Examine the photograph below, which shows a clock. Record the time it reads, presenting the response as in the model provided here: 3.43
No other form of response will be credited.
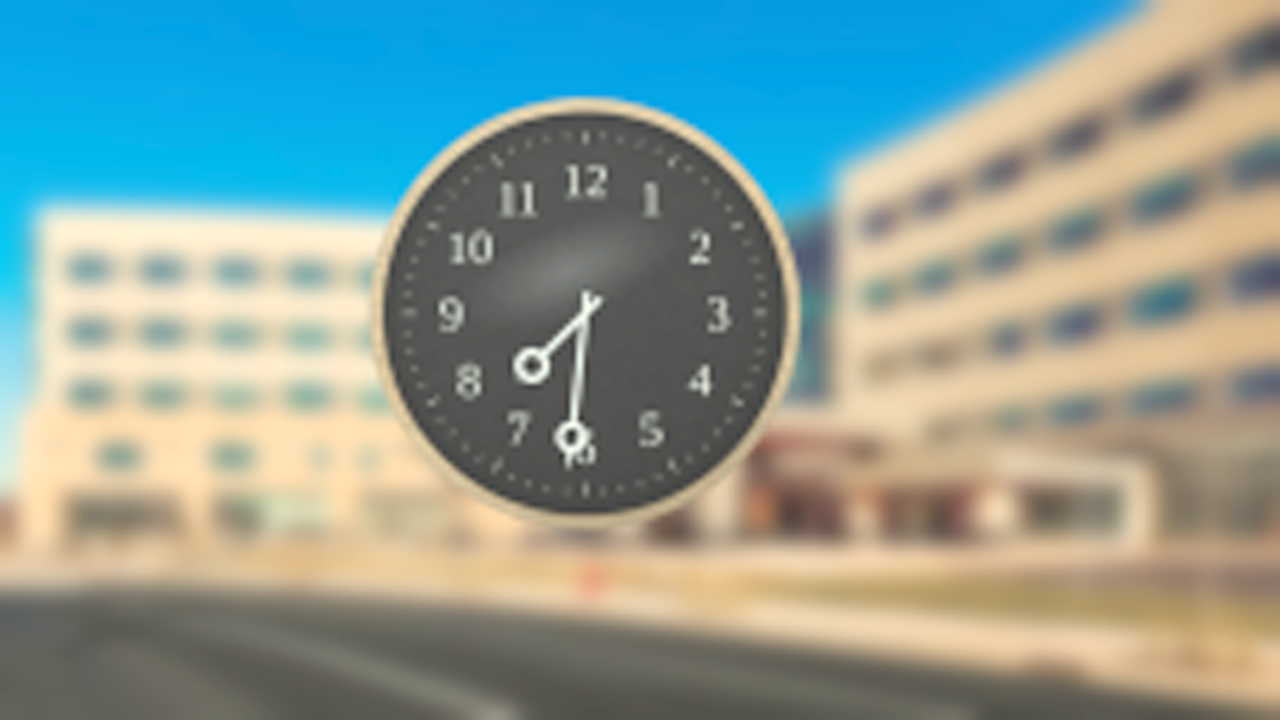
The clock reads 7.31
